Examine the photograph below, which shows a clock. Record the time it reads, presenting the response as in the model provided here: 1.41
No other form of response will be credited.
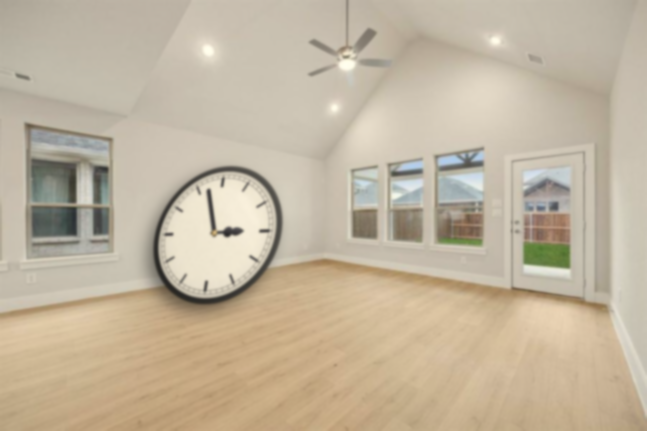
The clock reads 2.57
